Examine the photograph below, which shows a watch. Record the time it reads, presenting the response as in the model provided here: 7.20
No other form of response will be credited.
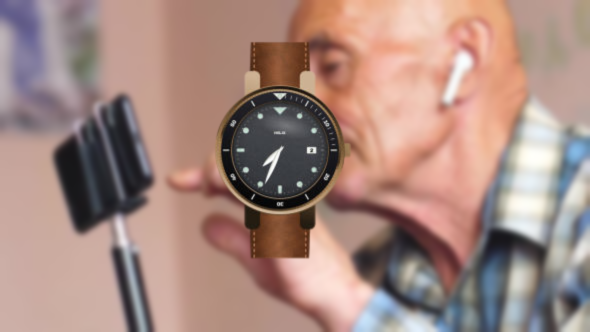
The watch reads 7.34
